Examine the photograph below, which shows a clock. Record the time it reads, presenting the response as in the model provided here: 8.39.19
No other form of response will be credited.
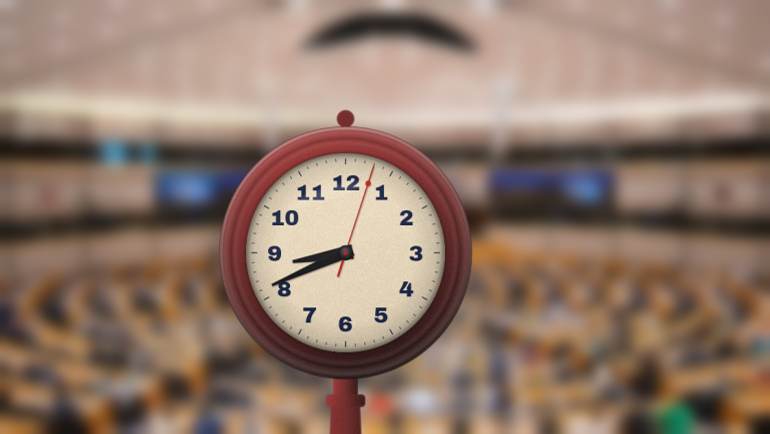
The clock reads 8.41.03
